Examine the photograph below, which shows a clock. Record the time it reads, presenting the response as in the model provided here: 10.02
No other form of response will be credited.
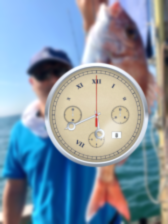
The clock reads 5.41
